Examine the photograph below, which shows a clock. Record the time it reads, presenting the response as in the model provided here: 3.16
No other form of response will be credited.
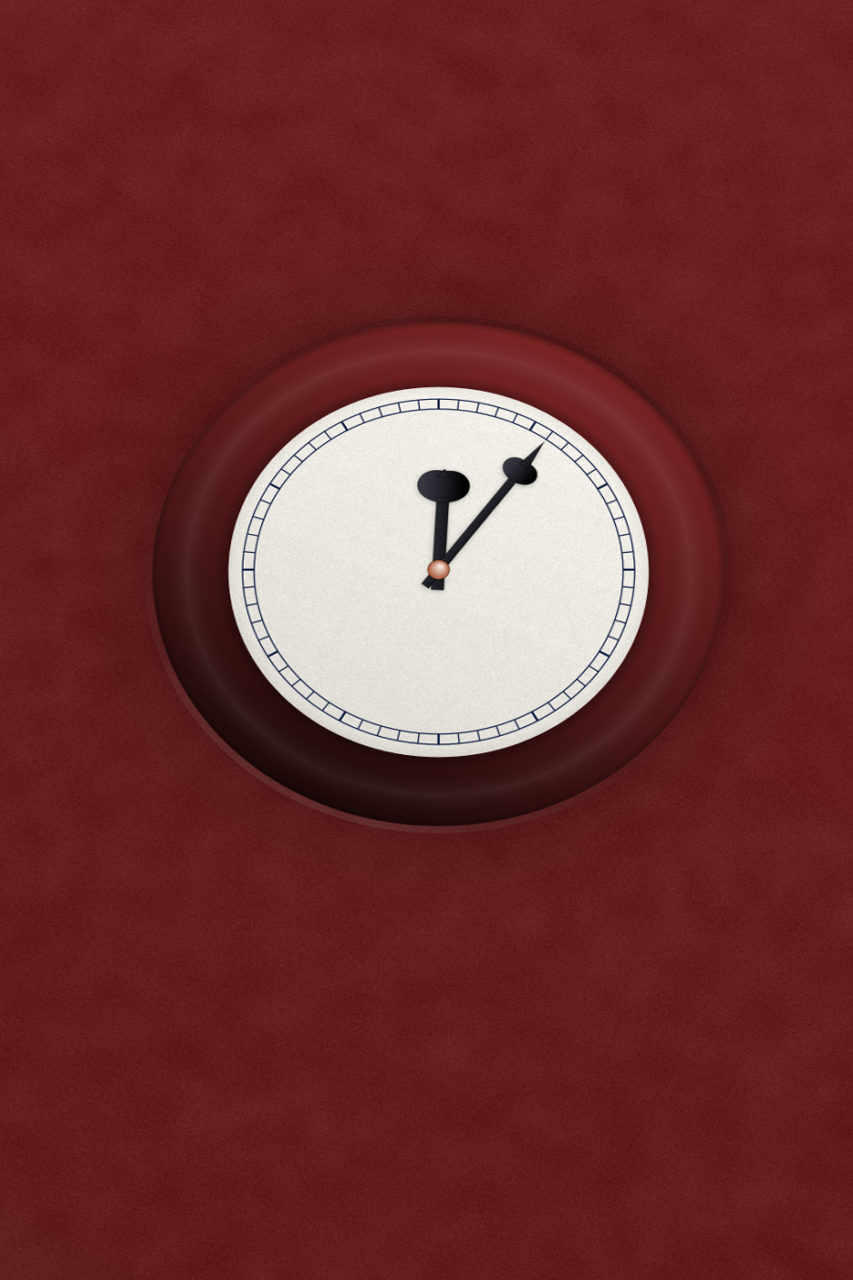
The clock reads 12.06
